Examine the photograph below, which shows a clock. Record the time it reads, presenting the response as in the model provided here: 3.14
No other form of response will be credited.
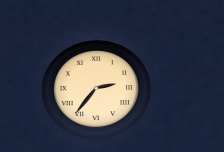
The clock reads 2.36
